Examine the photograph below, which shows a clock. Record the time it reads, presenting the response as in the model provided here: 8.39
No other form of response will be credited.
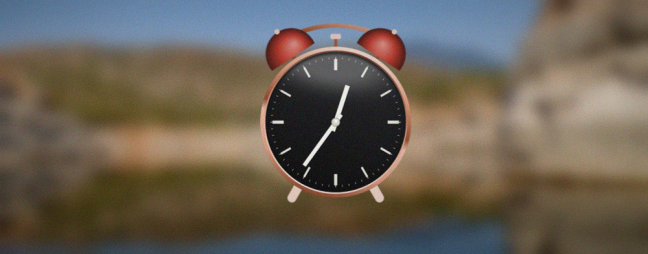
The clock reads 12.36
